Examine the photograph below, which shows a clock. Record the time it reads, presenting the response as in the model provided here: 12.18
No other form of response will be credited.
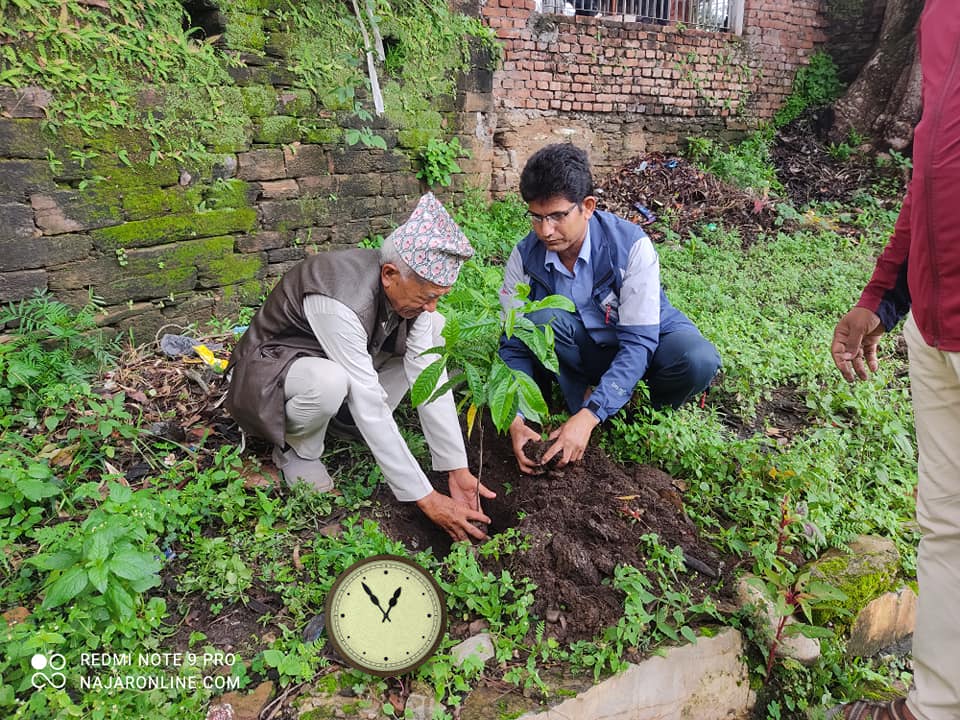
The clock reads 12.54
